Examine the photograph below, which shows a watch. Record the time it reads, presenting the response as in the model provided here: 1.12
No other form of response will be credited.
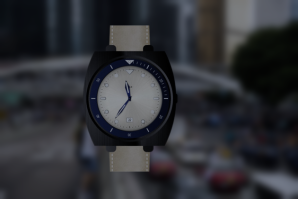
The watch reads 11.36
